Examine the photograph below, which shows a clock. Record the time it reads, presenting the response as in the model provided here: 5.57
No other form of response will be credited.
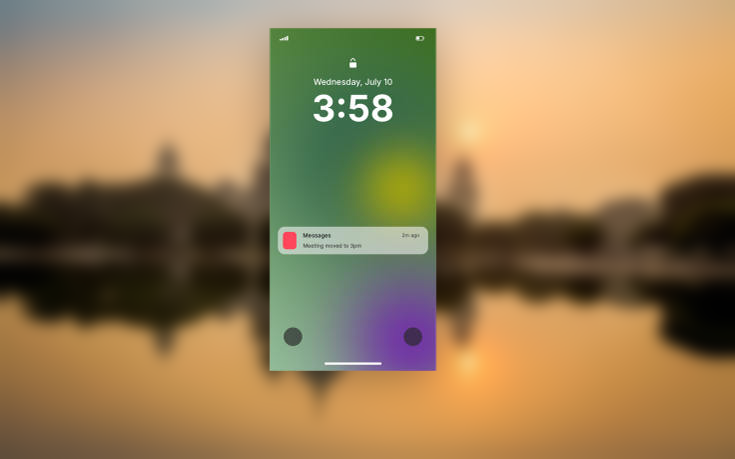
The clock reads 3.58
